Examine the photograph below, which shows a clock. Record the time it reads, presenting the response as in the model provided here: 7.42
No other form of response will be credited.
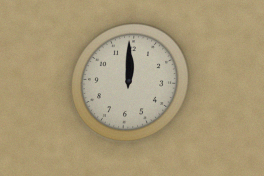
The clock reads 11.59
